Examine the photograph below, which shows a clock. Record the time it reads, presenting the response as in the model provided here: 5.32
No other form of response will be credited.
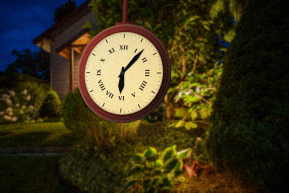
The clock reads 6.07
